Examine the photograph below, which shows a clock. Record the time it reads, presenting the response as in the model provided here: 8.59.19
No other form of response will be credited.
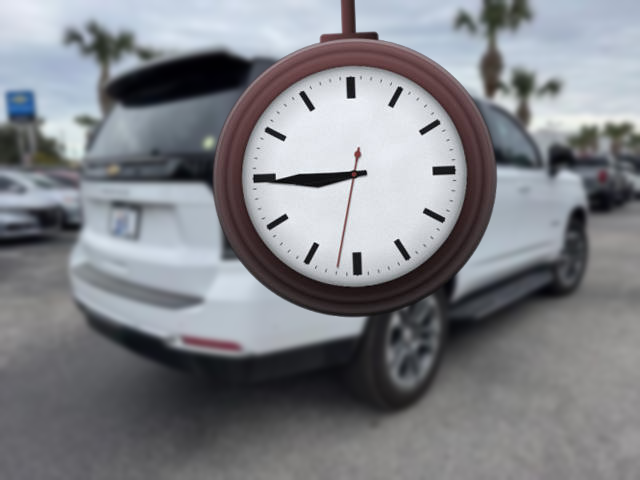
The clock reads 8.44.32
